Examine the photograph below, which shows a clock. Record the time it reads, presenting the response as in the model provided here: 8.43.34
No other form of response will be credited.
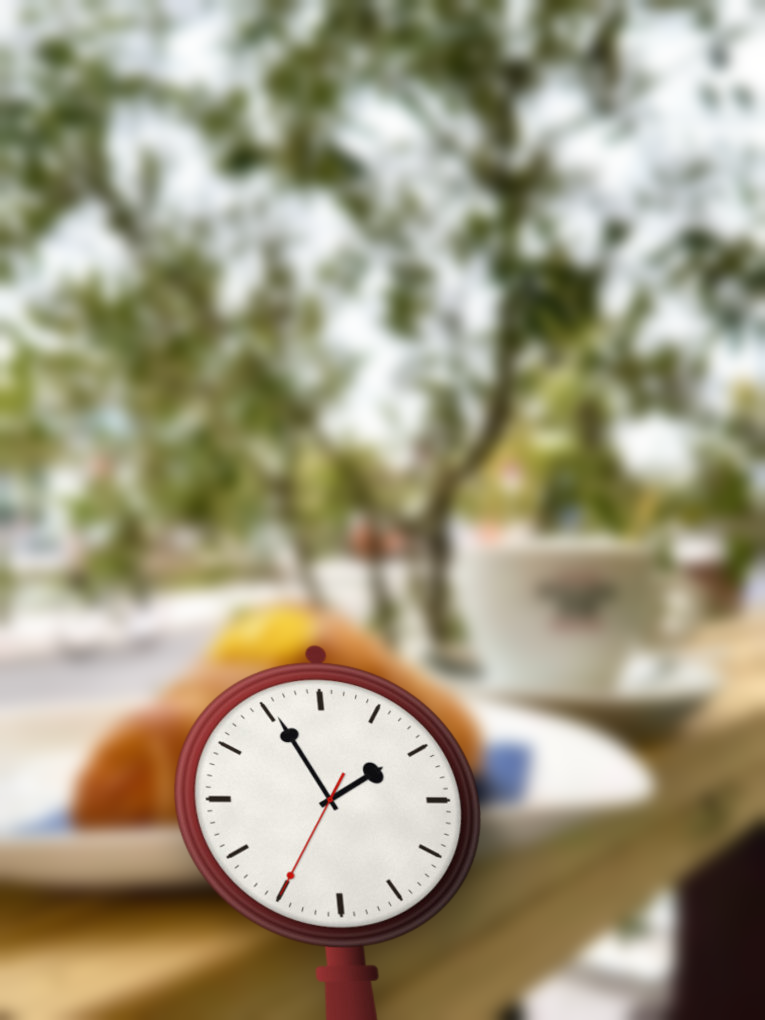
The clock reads 1.55.35
